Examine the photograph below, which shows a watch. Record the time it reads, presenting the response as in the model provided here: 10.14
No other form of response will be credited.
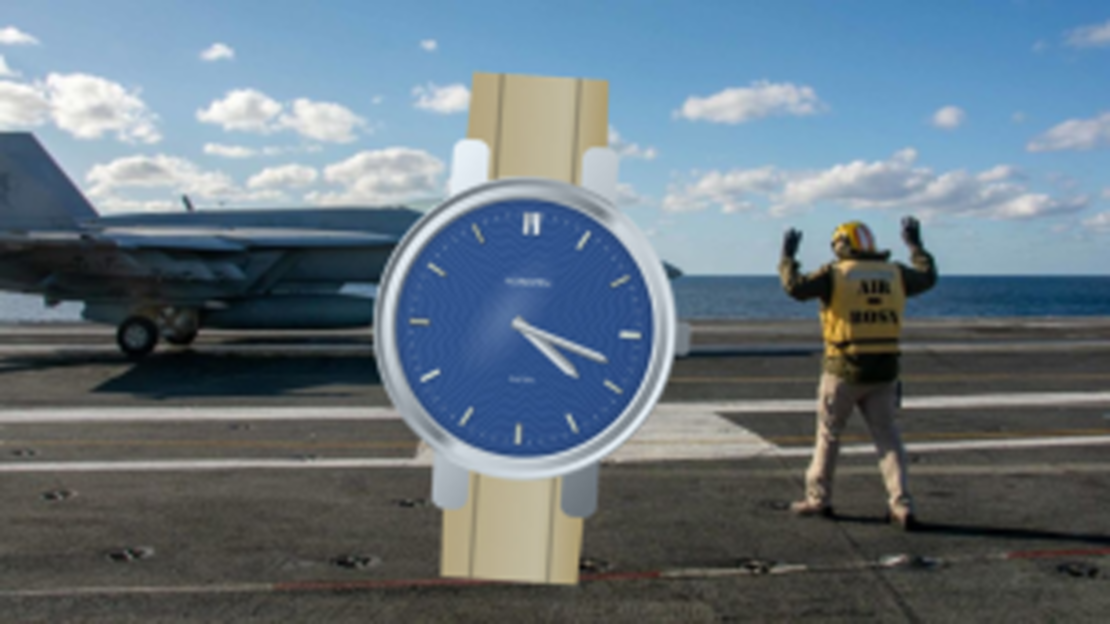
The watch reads 4.18
